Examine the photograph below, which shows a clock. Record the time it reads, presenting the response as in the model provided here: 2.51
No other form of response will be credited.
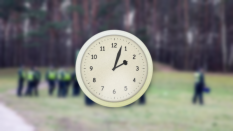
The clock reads 2.03
